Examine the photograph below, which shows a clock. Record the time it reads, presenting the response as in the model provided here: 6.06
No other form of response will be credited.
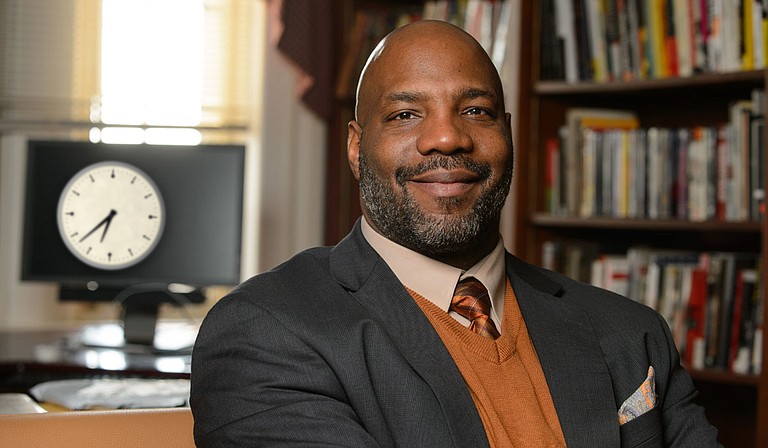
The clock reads 6.38
